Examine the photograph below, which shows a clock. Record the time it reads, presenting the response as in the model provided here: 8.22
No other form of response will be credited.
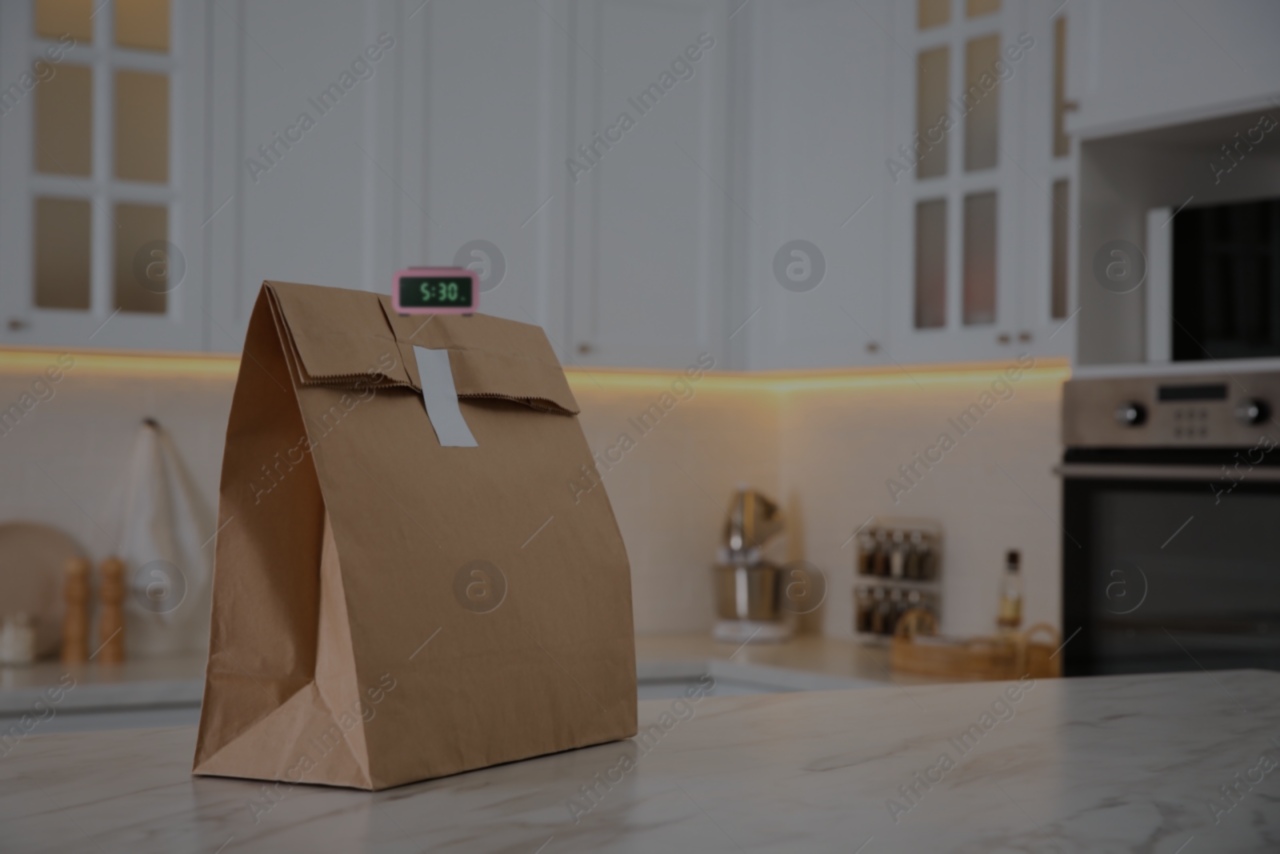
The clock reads 5.30
